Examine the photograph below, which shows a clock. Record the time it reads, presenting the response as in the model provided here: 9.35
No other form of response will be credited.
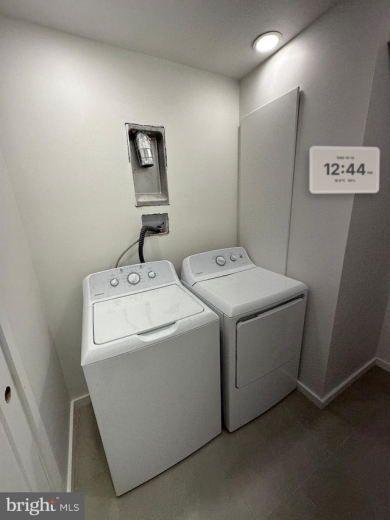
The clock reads 12.44
